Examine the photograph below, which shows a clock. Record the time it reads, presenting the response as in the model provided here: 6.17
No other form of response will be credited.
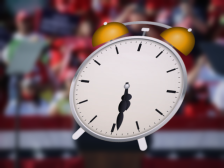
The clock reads 5.29
